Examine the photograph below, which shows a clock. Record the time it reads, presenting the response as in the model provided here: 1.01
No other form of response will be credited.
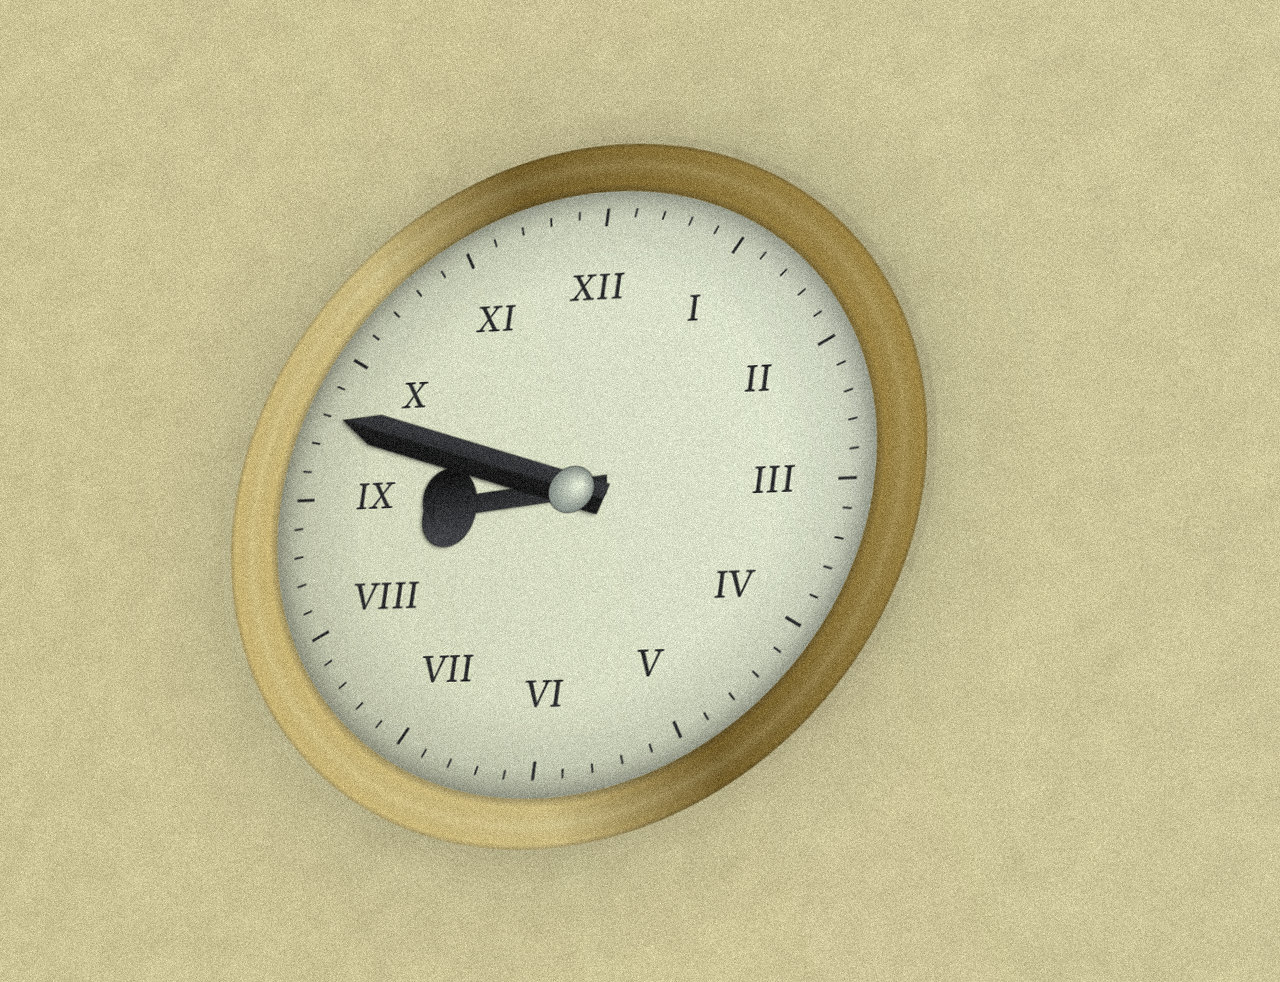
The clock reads 8.48
